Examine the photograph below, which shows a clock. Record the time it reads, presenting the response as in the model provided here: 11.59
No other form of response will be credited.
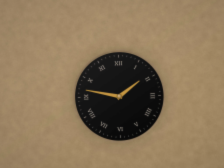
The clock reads 1.47
